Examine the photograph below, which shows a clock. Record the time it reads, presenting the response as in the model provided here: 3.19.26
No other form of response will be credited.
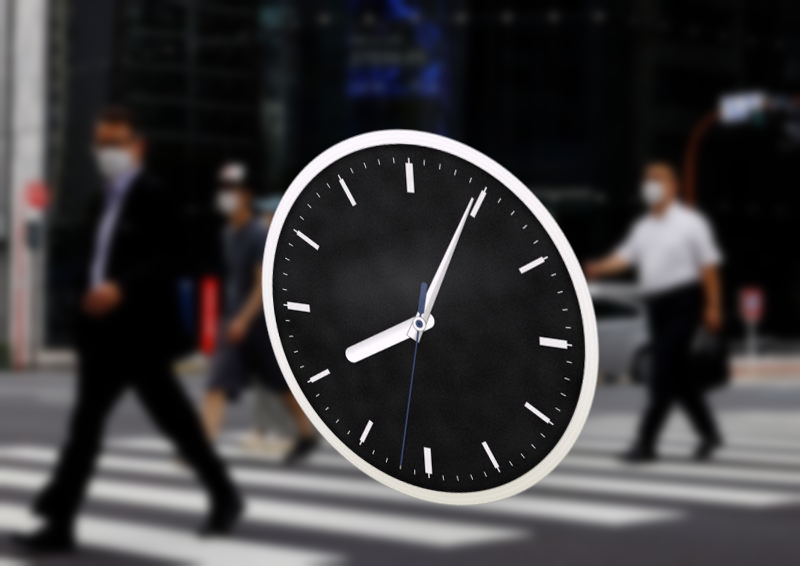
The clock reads 8.04.32
